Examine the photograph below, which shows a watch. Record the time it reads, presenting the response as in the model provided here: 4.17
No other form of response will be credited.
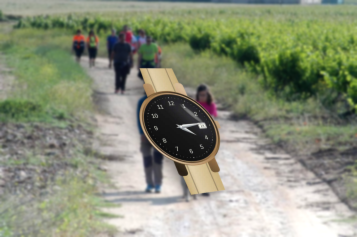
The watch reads 4.14
